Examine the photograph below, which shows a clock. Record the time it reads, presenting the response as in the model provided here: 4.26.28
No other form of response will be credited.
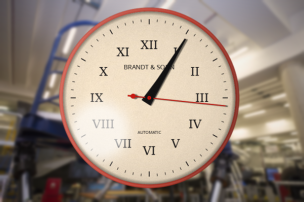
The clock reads 1.05.16
